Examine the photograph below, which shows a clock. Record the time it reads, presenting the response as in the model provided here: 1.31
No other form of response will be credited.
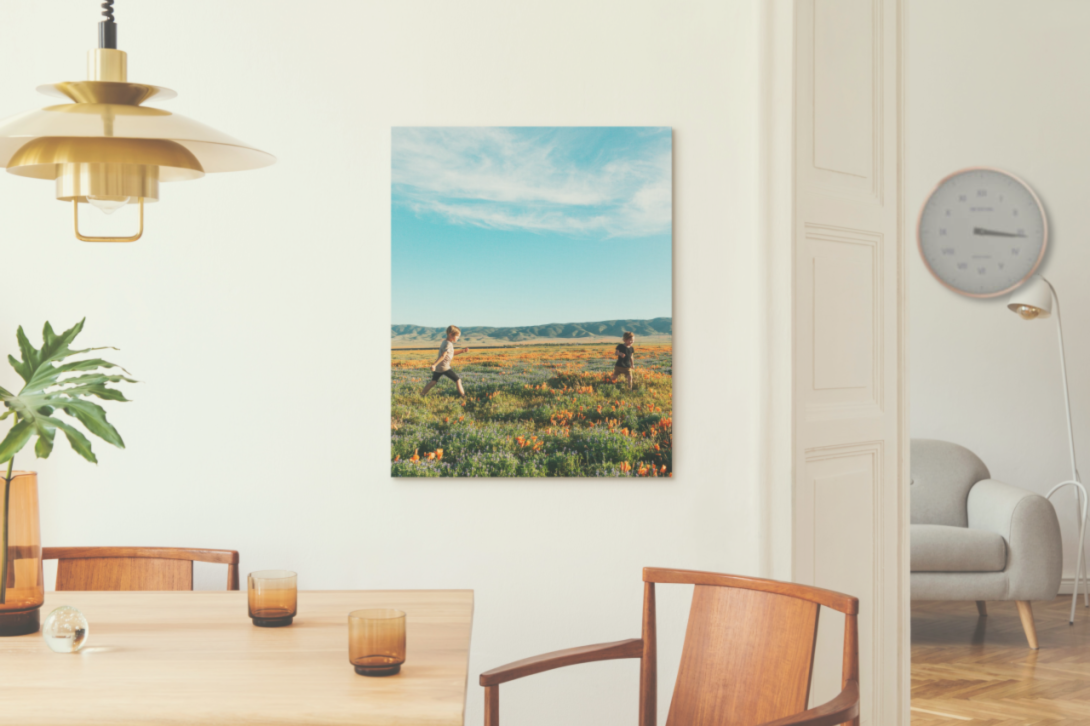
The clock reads 3.16
